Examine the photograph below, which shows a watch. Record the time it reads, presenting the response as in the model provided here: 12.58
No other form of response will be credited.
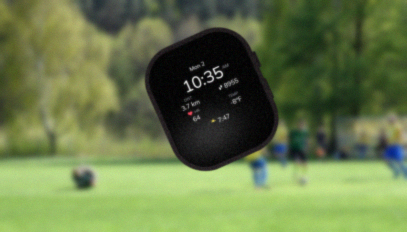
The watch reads 10.35
